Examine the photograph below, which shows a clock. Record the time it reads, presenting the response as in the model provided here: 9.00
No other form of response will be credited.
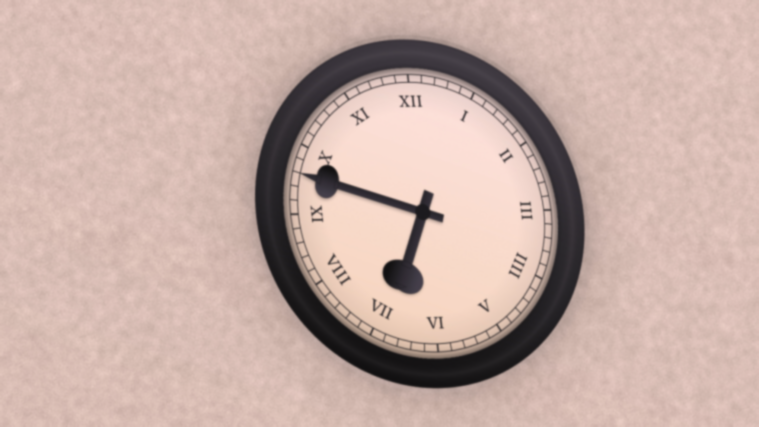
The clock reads 6.48
